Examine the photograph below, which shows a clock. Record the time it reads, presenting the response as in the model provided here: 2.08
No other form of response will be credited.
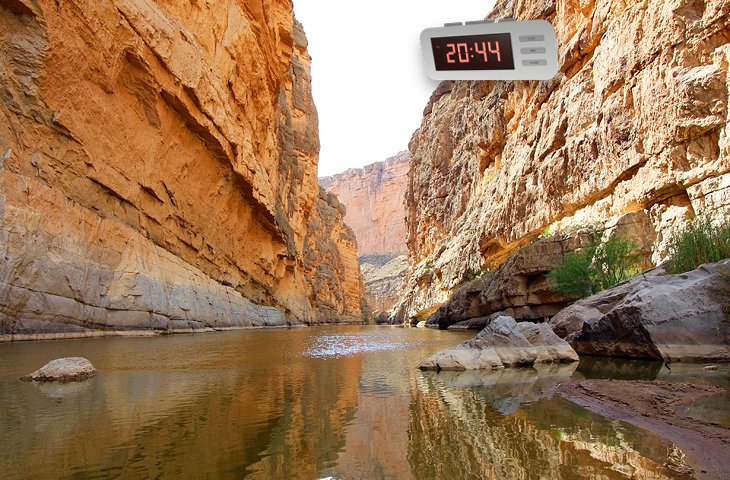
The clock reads 20.44
